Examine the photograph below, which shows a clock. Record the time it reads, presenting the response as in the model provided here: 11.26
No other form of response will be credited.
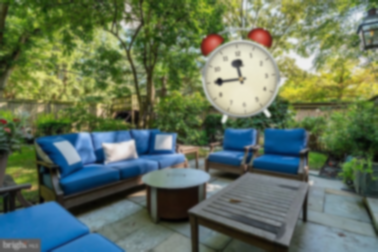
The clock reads 11.45
